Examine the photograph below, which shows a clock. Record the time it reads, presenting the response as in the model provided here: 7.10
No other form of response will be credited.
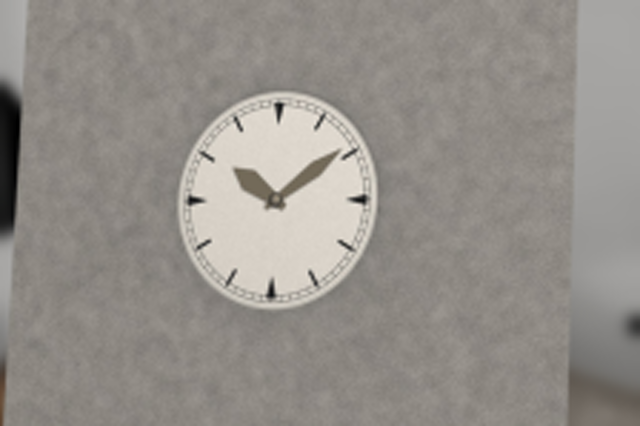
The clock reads 10.09
